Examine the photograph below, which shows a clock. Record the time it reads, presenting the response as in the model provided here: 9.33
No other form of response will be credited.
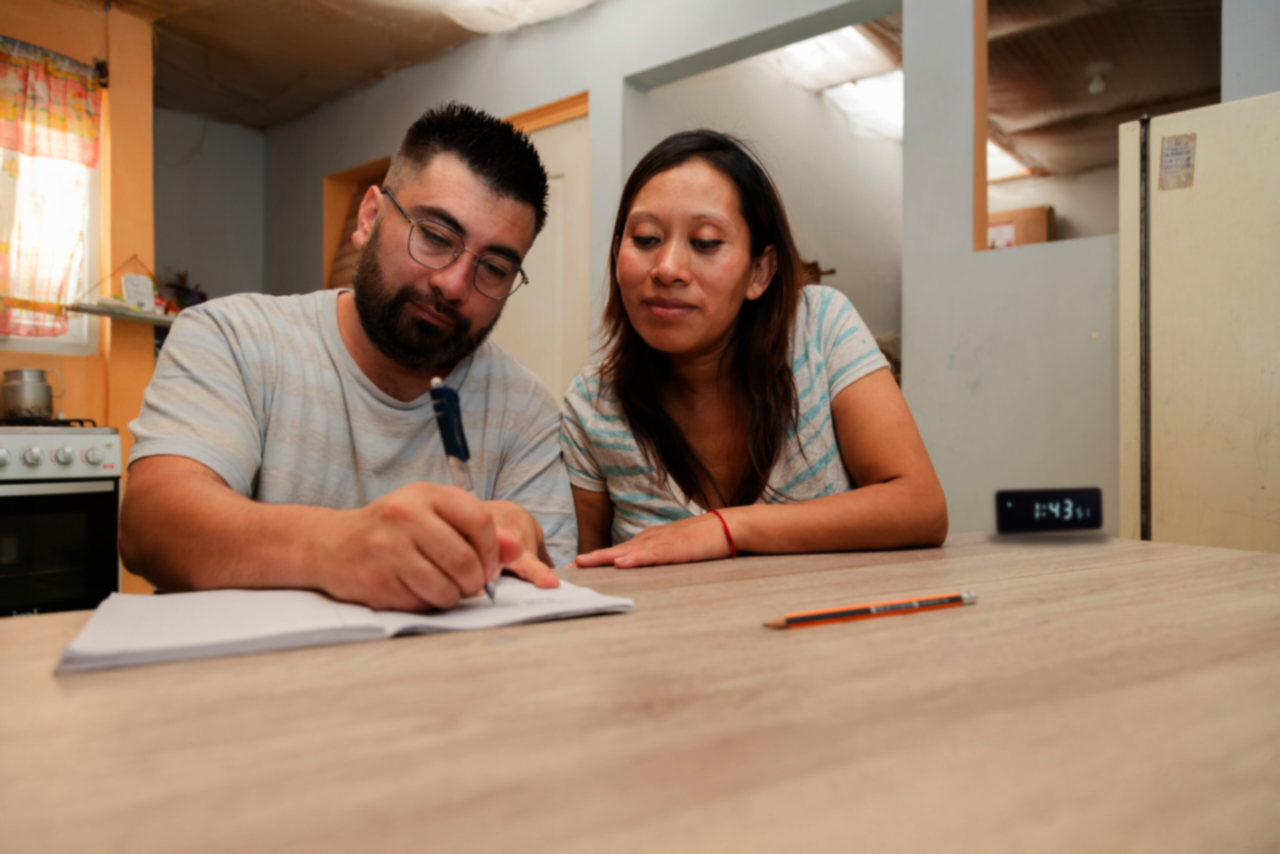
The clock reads 1.43
